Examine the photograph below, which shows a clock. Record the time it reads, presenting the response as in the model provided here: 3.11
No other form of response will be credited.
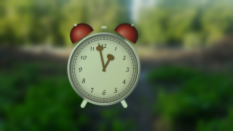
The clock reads 12.58
